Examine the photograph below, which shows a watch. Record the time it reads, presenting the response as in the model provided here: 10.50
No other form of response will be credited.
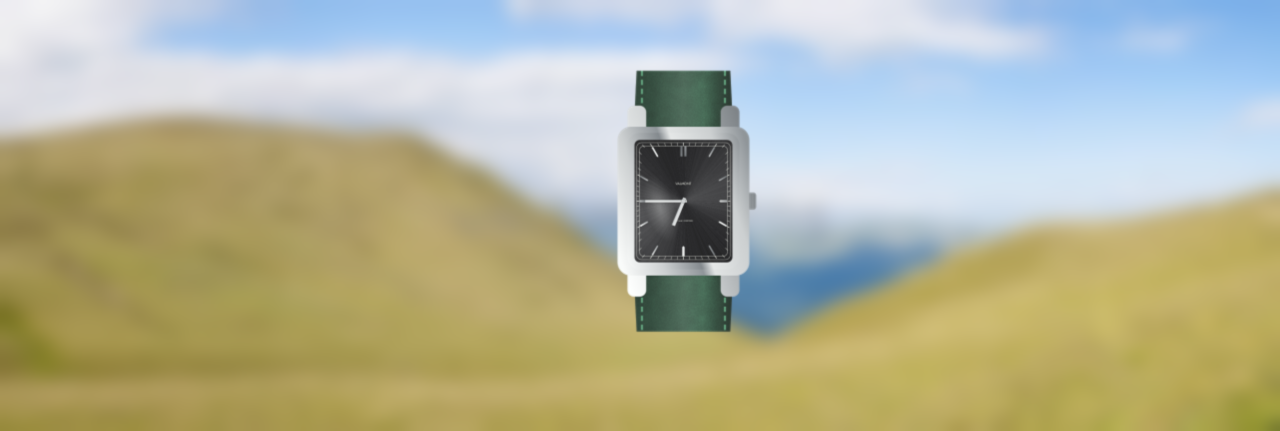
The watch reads 6.45
